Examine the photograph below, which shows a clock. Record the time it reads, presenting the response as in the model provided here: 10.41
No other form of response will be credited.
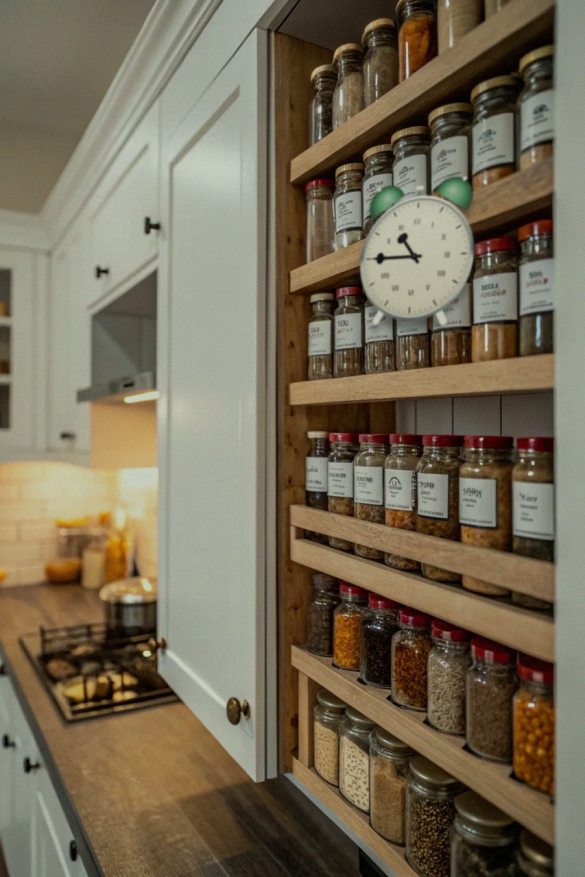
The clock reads 10.45
